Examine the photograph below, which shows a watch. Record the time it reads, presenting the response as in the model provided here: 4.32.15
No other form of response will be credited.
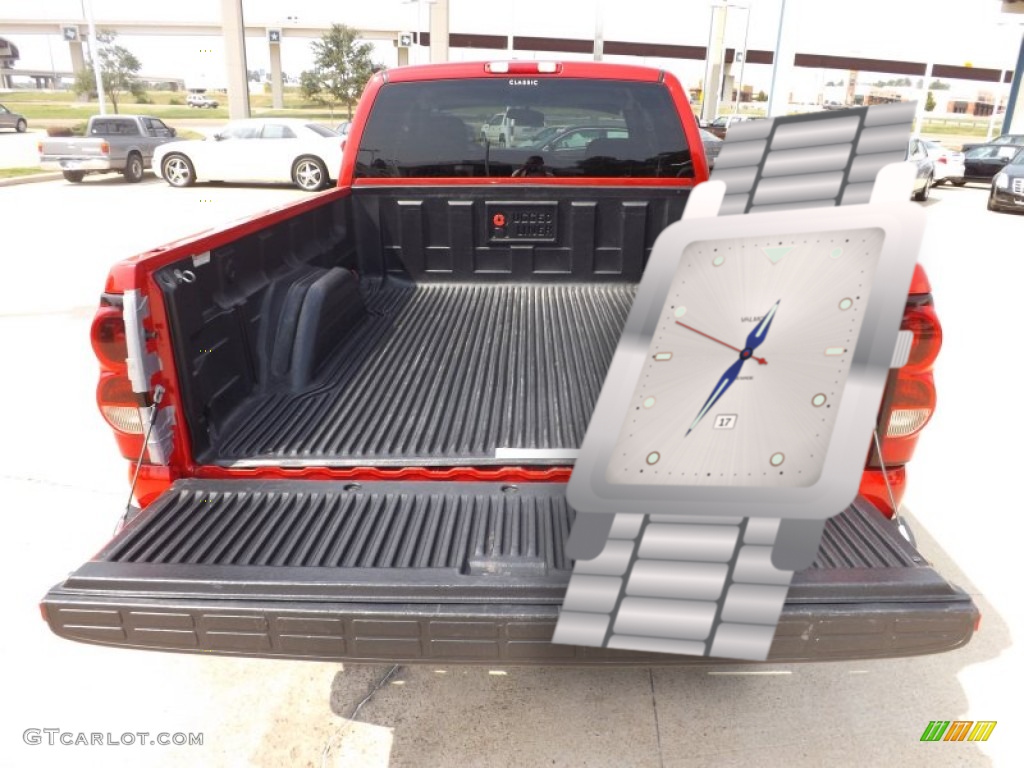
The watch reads 12.33.49
